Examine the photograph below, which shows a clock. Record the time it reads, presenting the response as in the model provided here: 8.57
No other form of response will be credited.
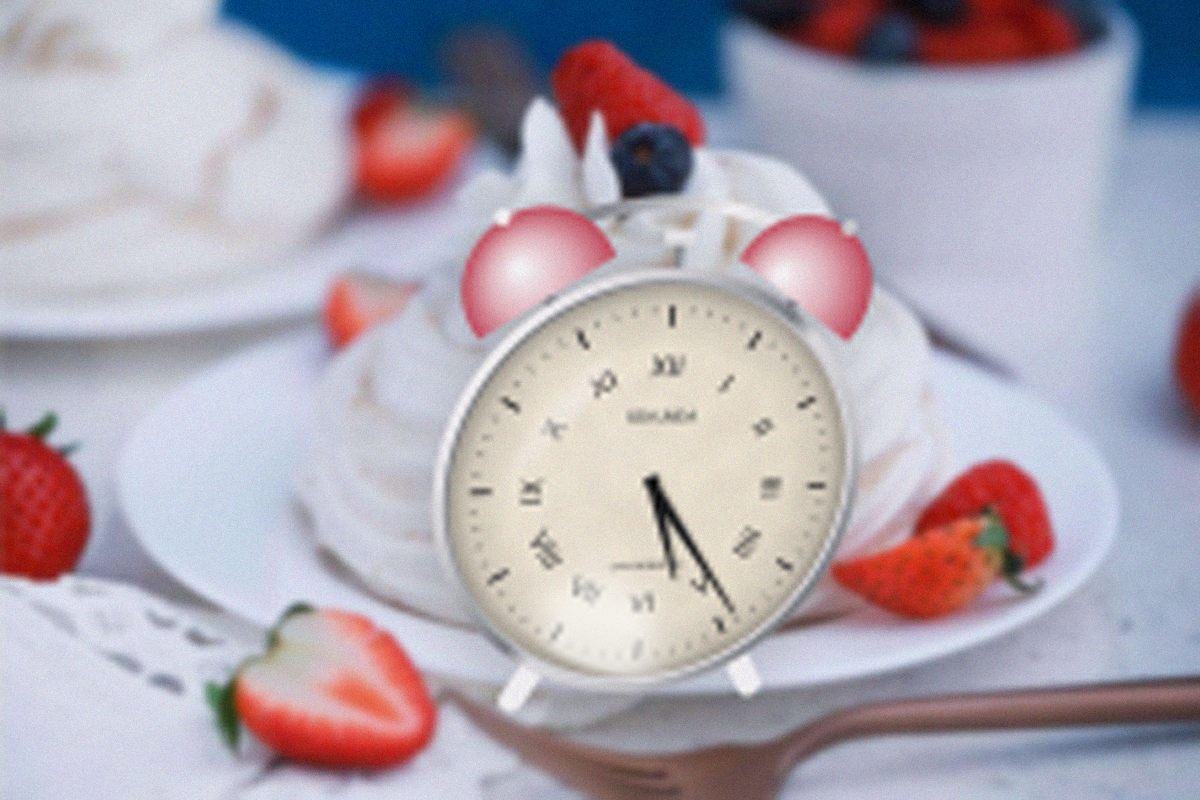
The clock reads 5.24
